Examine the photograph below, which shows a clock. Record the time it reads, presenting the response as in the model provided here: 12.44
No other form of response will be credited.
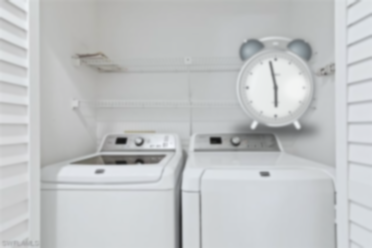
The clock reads 5.58
